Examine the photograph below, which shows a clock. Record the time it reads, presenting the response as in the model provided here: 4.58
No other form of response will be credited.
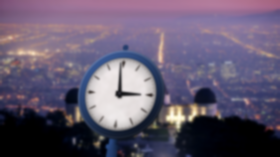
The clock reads 2.59
